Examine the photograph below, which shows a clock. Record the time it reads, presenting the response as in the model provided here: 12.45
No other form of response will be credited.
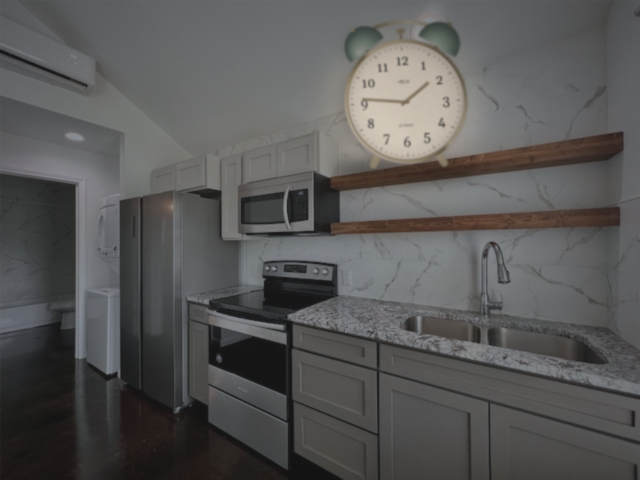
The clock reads 1.46
